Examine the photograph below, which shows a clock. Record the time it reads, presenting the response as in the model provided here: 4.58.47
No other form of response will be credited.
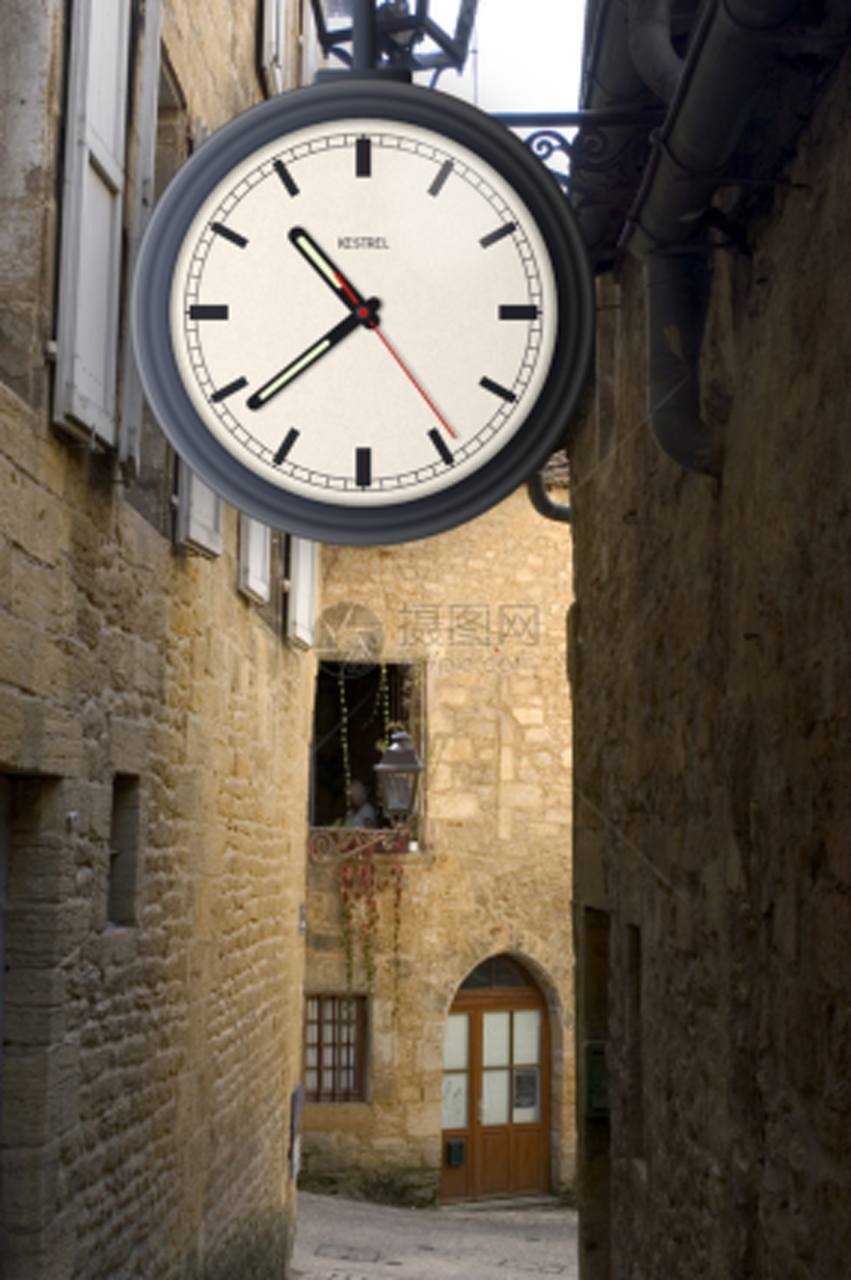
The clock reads 10.38.24
